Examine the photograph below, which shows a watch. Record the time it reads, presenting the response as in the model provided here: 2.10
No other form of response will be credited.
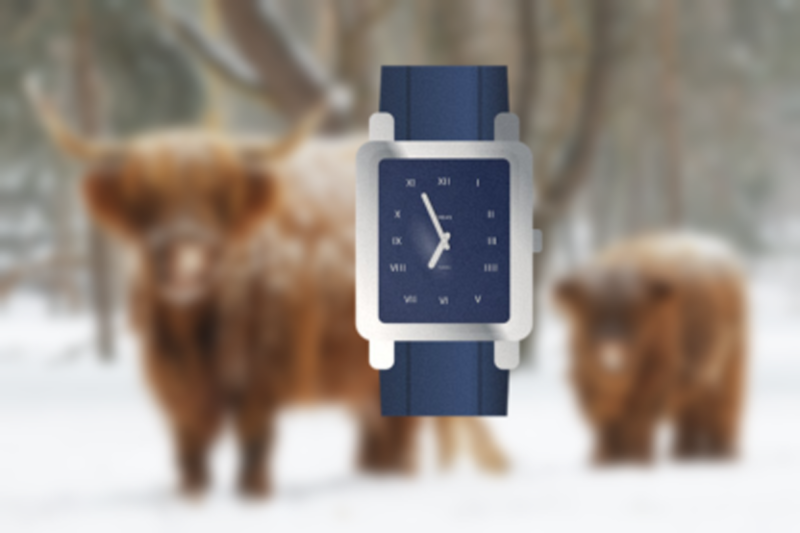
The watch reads 6.56
